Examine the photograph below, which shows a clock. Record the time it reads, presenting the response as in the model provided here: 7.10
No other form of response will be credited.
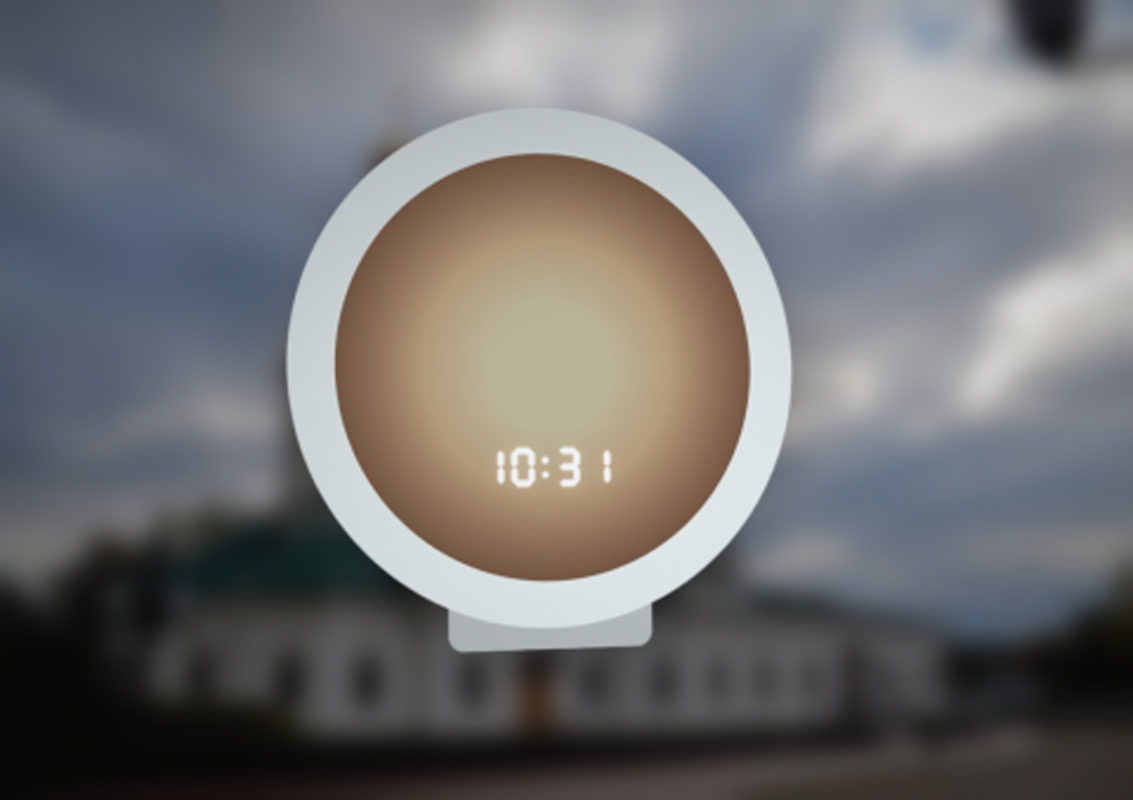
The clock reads 10.31
